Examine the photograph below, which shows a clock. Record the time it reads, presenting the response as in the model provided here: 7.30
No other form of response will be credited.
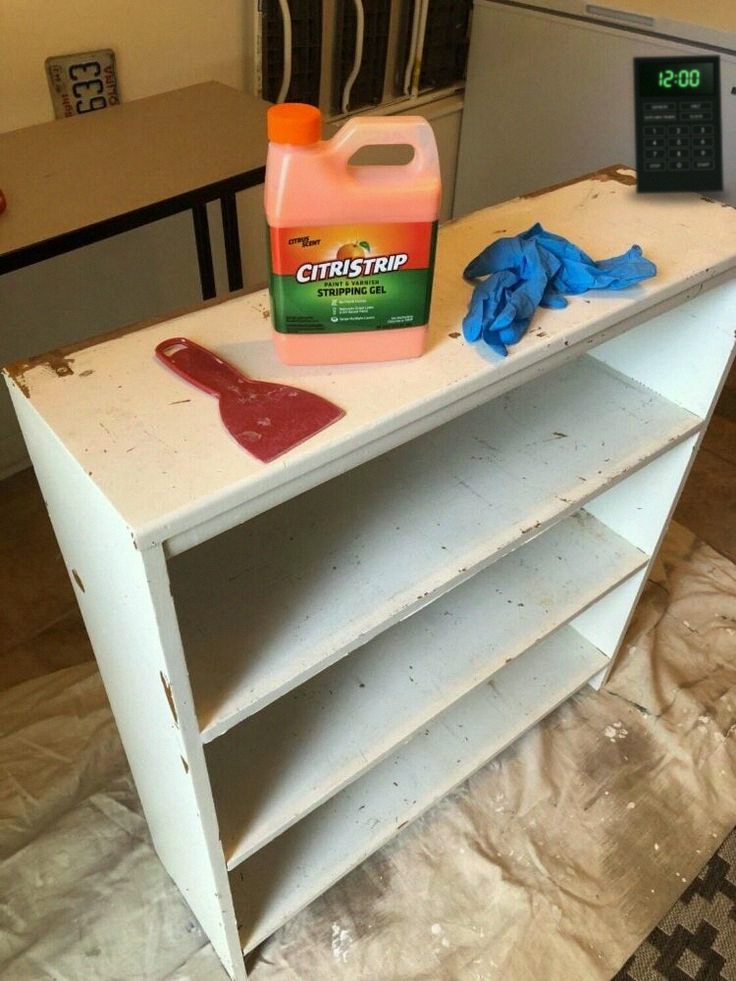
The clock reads 12.00
